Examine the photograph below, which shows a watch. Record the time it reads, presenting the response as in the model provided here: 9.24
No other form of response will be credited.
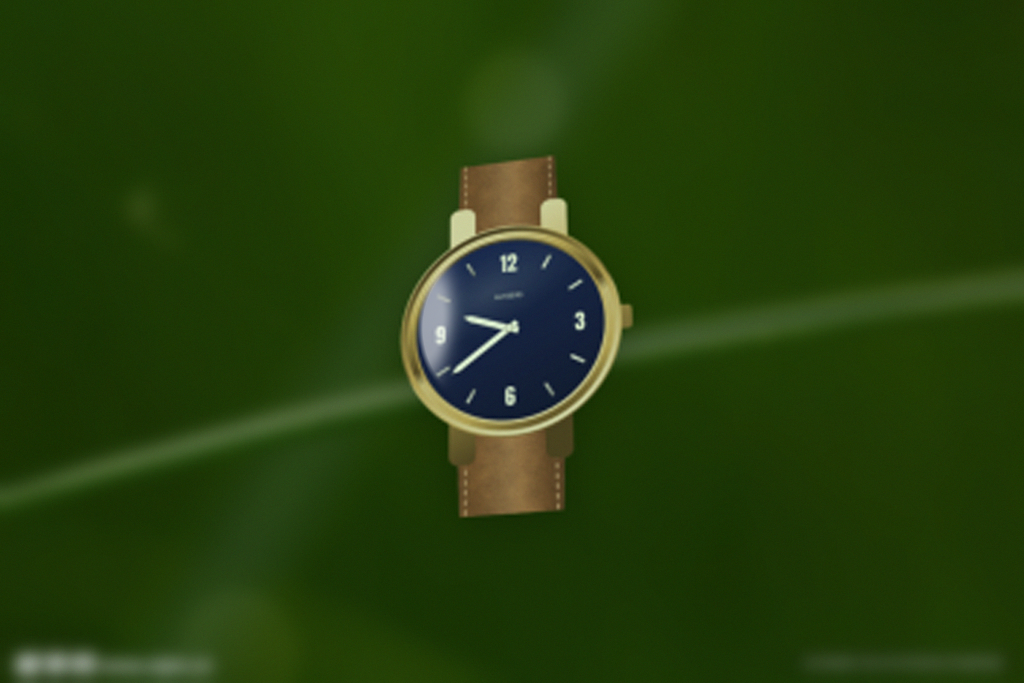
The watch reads 9.39
